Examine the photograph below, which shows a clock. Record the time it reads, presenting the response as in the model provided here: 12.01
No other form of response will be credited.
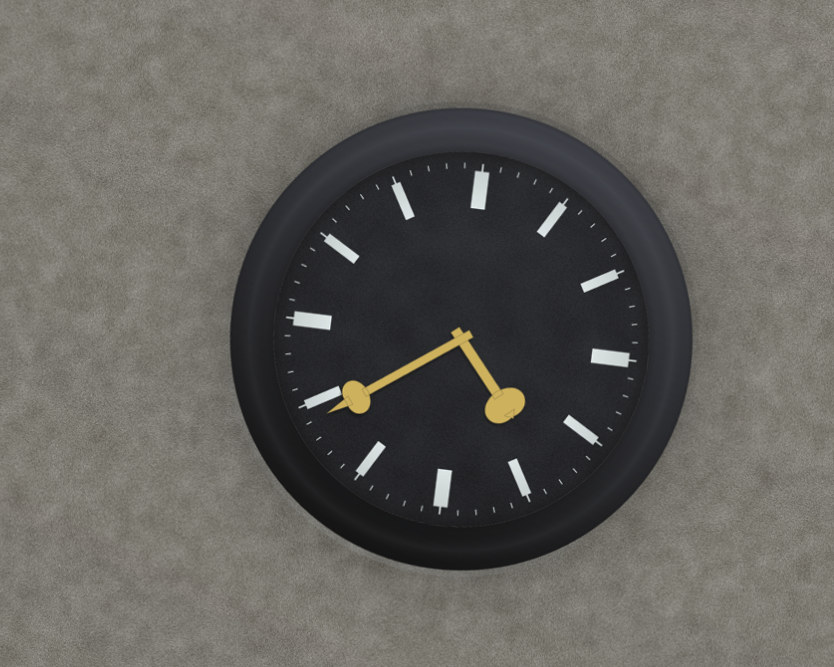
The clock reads 4.39
